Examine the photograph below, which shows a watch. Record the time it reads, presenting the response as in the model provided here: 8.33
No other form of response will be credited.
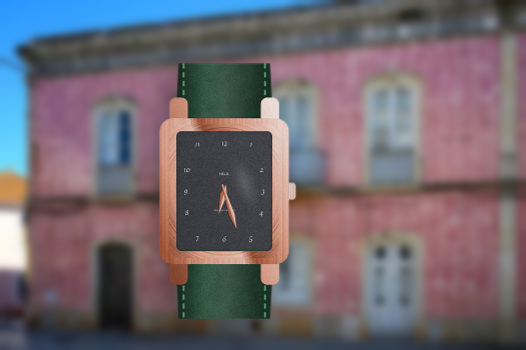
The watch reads 6.27
